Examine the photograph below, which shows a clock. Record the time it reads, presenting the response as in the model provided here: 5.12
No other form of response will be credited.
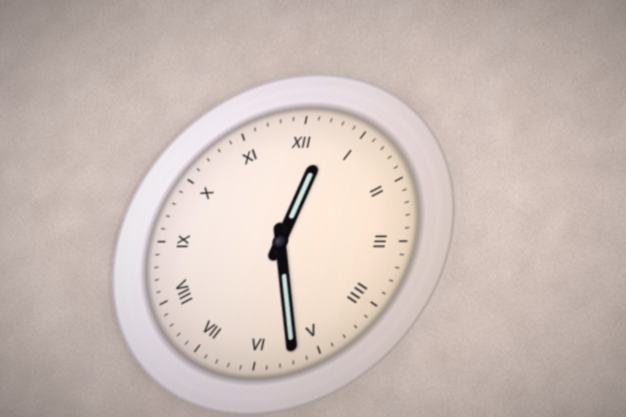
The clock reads 12.27
